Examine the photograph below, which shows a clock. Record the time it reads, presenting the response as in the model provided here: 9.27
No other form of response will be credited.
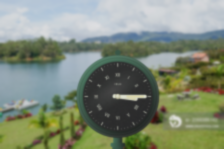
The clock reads 3.15
